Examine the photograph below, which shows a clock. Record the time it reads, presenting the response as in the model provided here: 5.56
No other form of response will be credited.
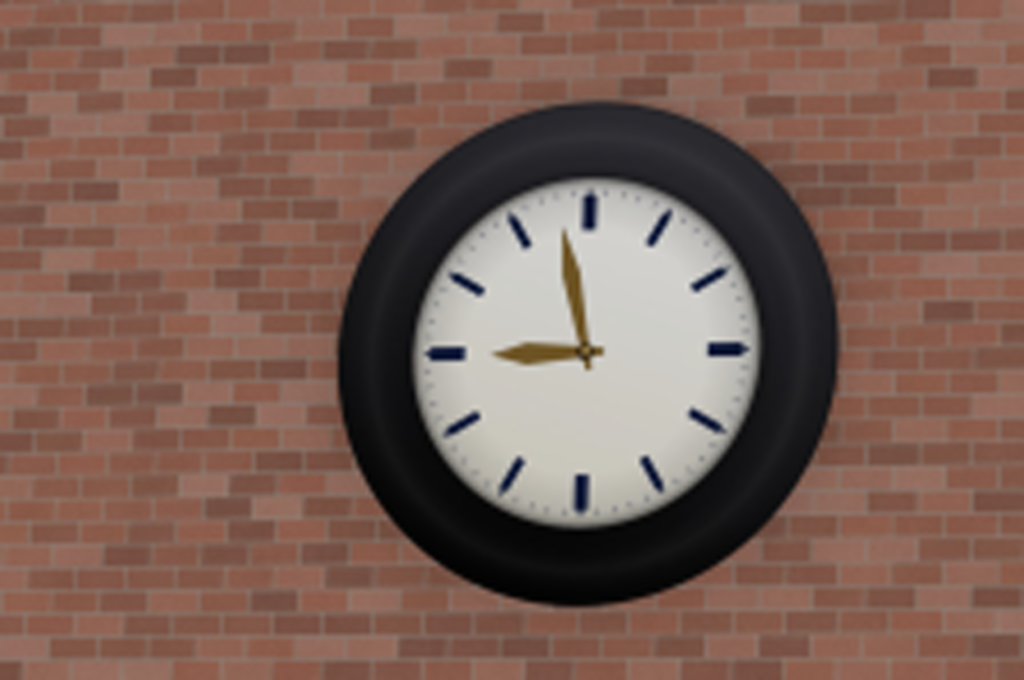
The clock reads 8.58
